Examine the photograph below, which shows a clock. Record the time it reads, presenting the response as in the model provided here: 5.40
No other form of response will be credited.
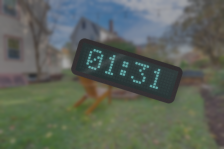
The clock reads 1.31
